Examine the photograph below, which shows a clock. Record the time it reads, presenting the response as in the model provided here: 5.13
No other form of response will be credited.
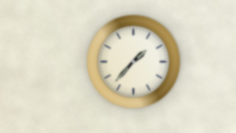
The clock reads 1.37
